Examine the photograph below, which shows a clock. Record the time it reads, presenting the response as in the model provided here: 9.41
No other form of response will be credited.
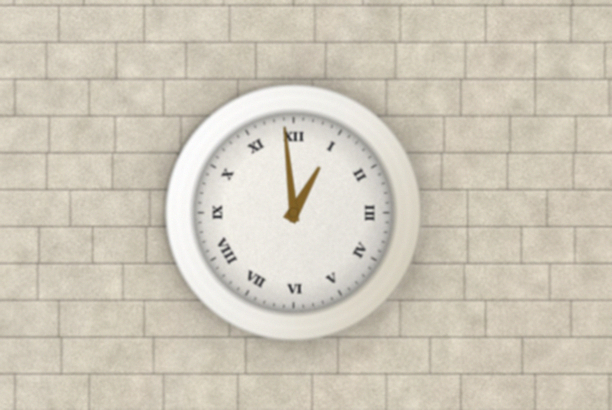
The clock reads 12.59
